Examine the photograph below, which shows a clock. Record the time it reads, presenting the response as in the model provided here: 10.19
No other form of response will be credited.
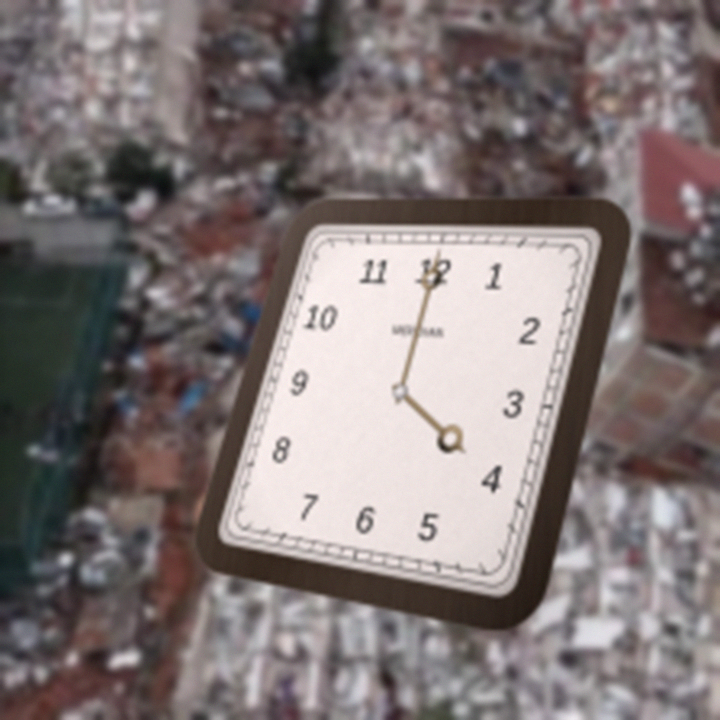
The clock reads 4.00
